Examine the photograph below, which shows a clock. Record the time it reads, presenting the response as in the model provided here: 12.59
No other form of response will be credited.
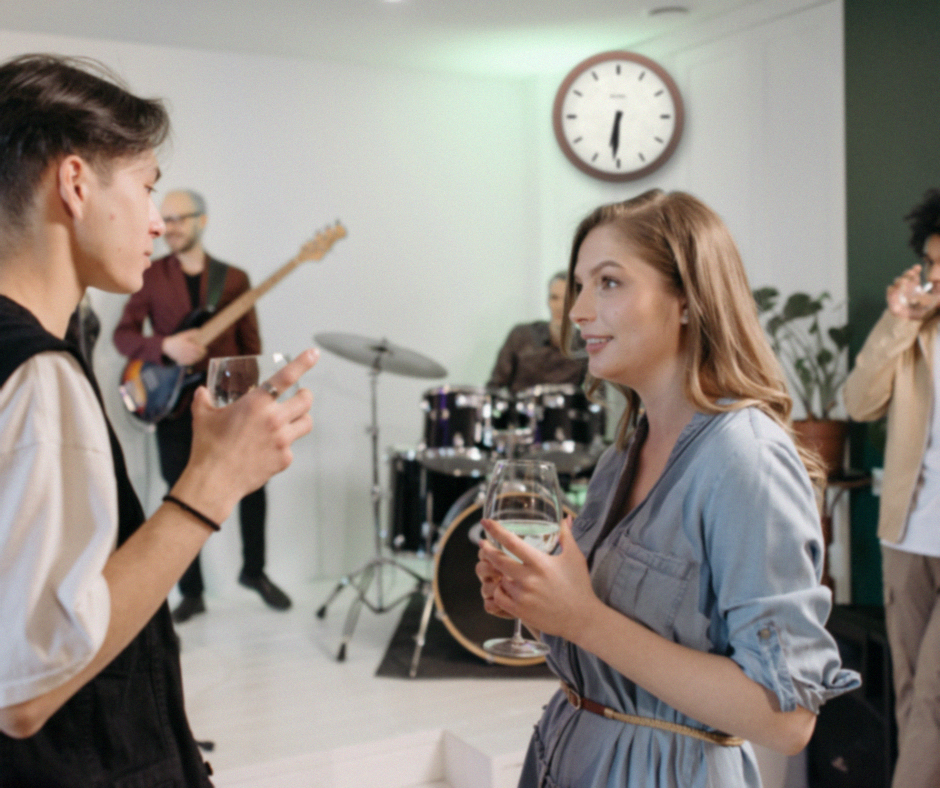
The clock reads 6.31
